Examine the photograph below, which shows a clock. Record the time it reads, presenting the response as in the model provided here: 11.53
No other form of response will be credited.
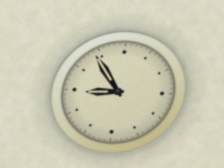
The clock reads 8.54
